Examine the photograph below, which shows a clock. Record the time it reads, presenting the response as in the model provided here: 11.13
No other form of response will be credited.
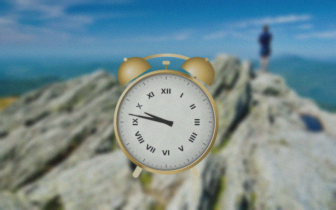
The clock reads 9.47
